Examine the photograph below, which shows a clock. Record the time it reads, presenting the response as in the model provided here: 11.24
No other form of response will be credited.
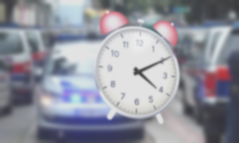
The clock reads 4.10
